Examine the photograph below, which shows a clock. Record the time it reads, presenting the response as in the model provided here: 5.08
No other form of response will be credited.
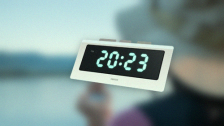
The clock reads 20.23
